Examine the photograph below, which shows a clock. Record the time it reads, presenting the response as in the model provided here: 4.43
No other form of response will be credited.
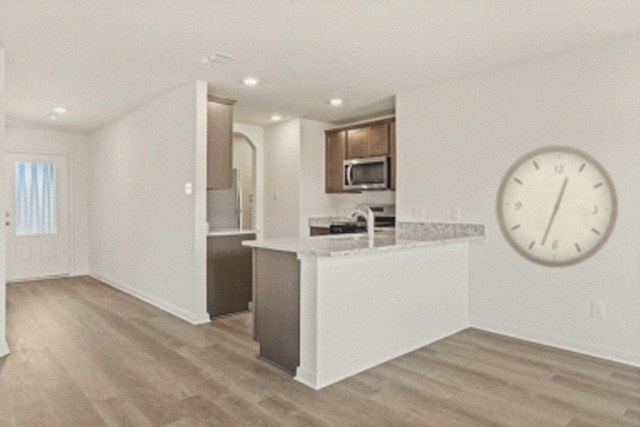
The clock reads 12.33
